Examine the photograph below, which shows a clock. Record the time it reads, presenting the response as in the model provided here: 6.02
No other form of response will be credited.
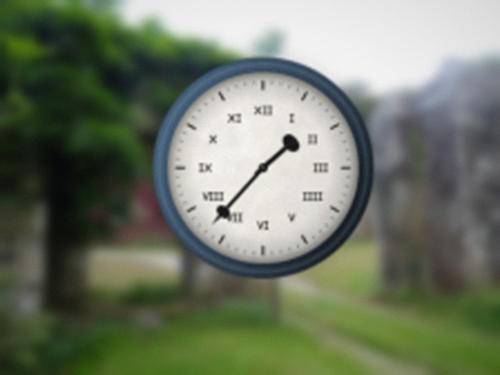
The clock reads 1.37
